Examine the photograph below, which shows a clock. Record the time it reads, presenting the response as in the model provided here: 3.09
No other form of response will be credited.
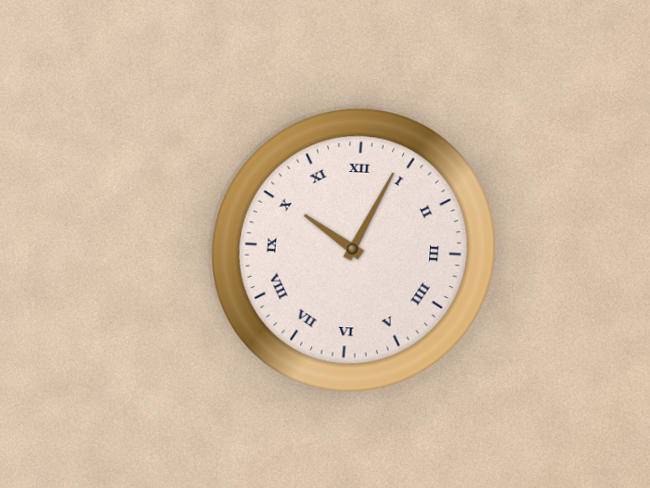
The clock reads 10.04
